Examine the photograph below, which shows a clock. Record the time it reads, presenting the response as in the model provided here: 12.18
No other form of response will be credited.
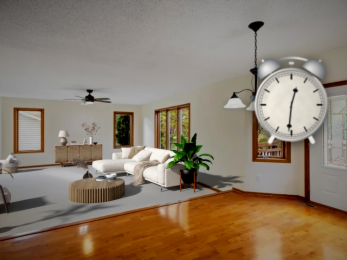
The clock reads 12.31
